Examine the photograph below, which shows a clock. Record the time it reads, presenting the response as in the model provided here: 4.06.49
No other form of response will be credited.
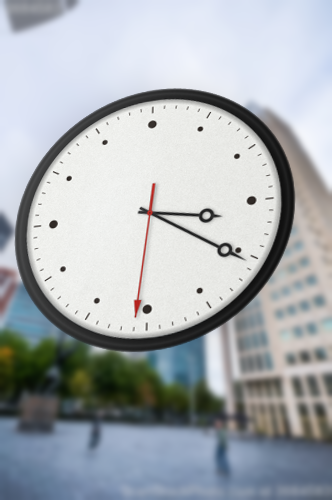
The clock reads 3.20.31
